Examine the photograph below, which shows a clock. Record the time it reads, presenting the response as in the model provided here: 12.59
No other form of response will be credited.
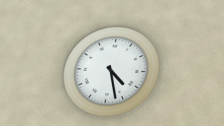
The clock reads 4.27
